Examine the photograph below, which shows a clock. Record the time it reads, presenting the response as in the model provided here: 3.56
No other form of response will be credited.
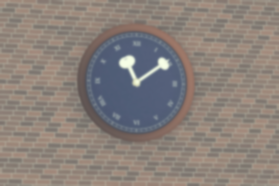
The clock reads 11.09
